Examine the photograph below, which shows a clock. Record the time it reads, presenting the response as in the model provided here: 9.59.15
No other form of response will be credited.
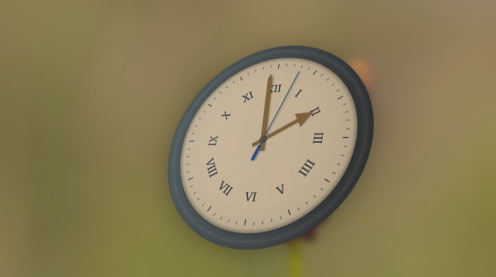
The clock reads 1.59.03
